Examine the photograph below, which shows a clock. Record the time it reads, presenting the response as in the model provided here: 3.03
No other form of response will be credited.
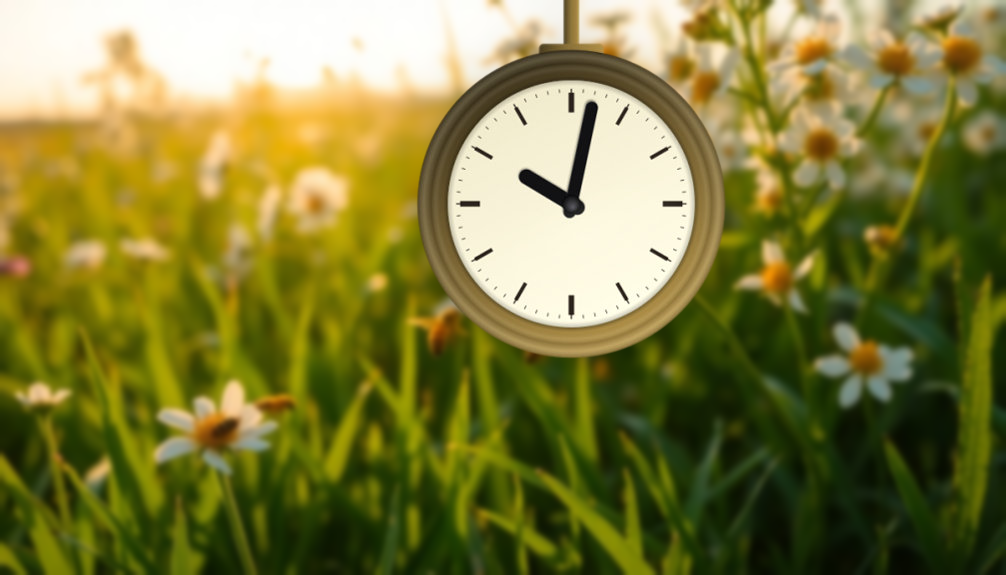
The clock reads 10.02
